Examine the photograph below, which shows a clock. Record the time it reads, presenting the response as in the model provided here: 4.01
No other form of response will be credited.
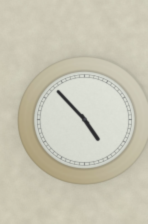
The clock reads 4.53
